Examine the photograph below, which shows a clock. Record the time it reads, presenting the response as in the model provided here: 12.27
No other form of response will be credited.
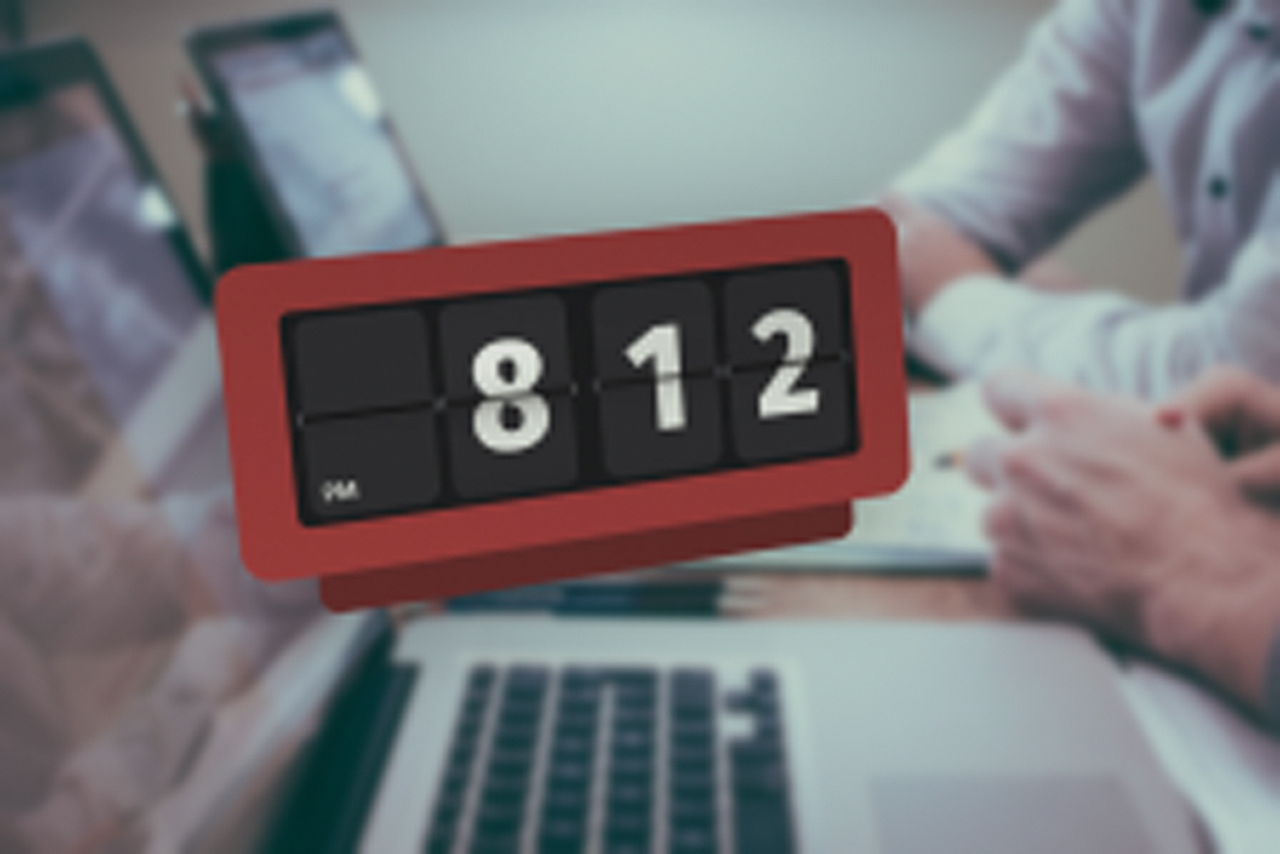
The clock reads 8.12
